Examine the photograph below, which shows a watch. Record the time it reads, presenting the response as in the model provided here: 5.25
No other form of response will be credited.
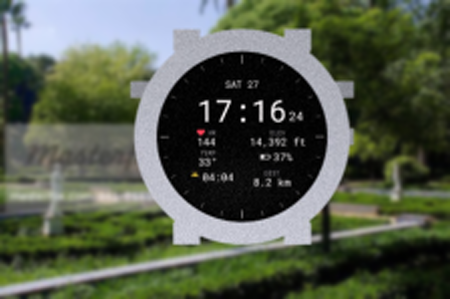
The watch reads 17.16
